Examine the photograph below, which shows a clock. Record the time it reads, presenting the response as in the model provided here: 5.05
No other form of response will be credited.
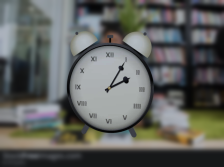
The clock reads 2.05
